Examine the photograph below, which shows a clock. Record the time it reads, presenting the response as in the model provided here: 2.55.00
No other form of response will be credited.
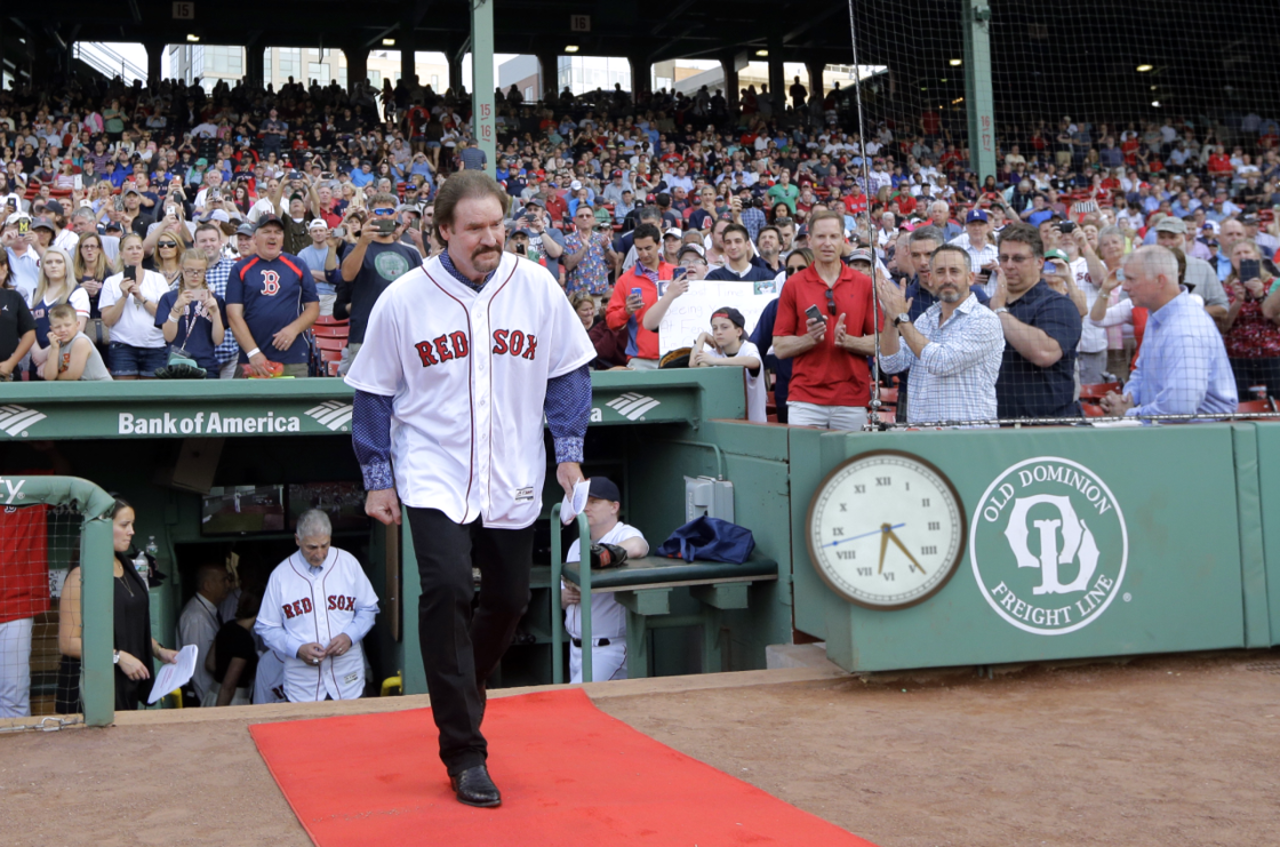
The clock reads 6.23.43
